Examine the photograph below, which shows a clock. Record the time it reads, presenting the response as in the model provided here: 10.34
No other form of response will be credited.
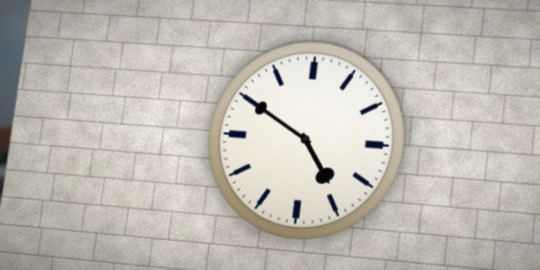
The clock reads 4.50
